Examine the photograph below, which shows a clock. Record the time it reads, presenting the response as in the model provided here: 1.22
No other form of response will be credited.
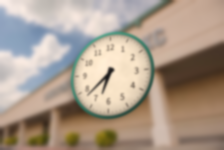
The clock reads 6.38
